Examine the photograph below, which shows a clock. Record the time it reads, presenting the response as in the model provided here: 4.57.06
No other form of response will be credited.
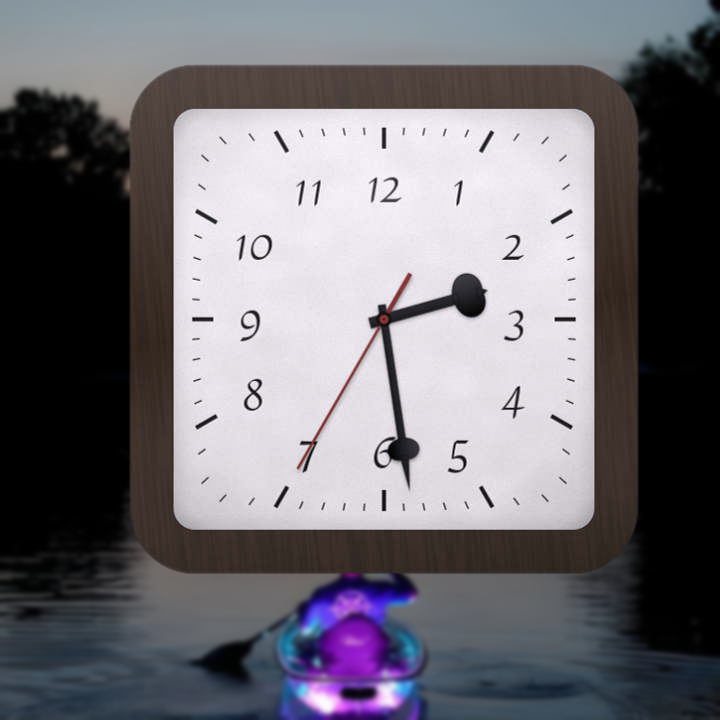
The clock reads 2.28.35
